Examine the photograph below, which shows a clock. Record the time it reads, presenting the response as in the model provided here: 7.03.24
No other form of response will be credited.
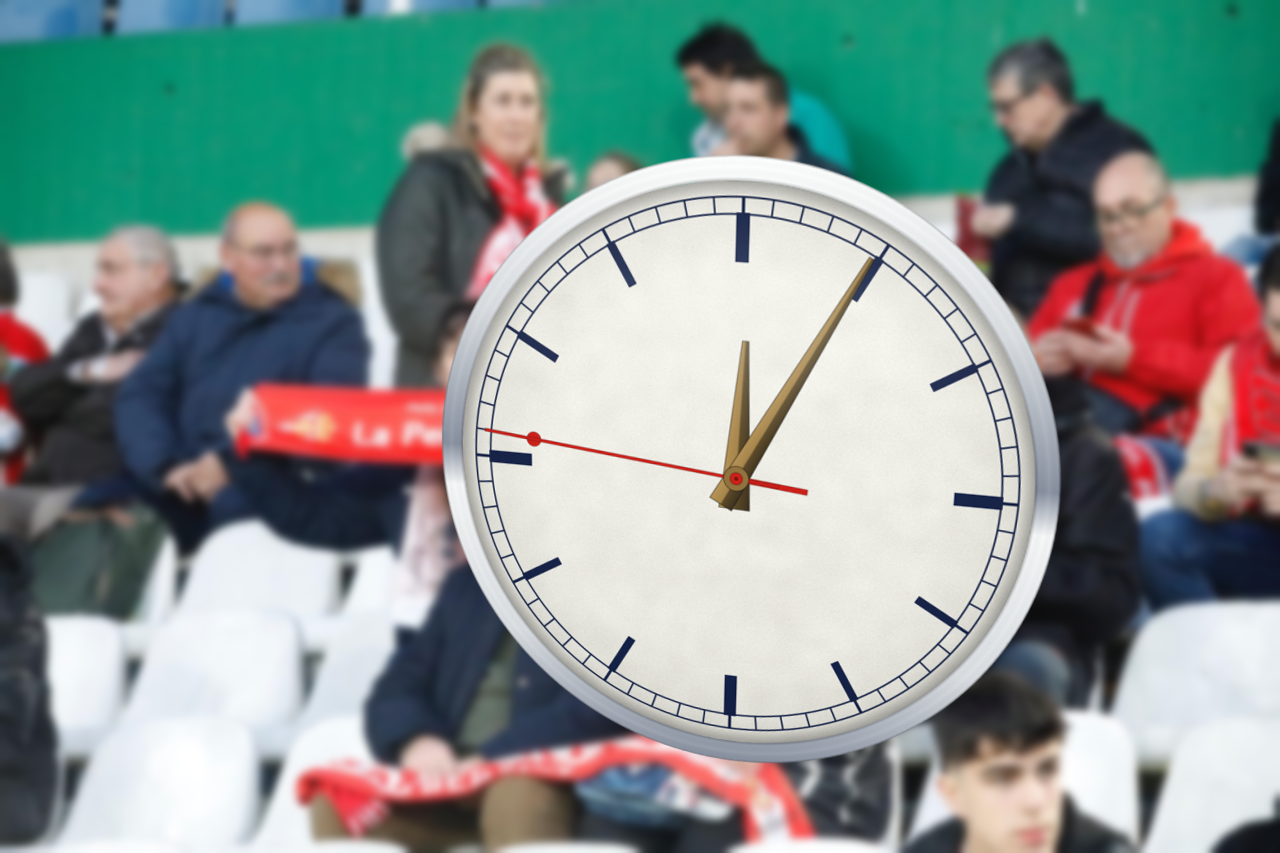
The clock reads 12.04.46
